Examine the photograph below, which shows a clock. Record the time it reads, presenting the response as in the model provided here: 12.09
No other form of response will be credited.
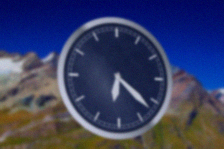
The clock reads 6.22
